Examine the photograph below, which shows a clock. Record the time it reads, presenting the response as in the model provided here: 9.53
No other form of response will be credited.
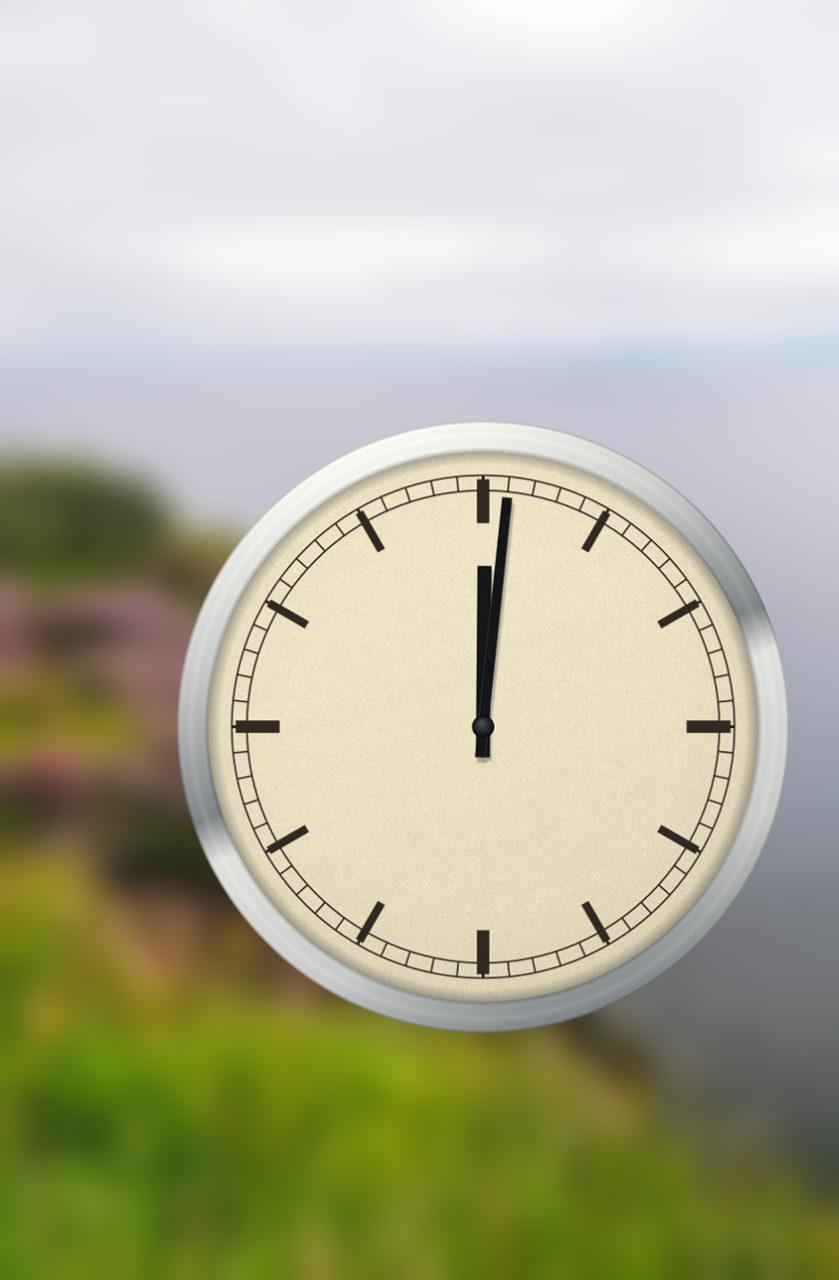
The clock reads 12.01
